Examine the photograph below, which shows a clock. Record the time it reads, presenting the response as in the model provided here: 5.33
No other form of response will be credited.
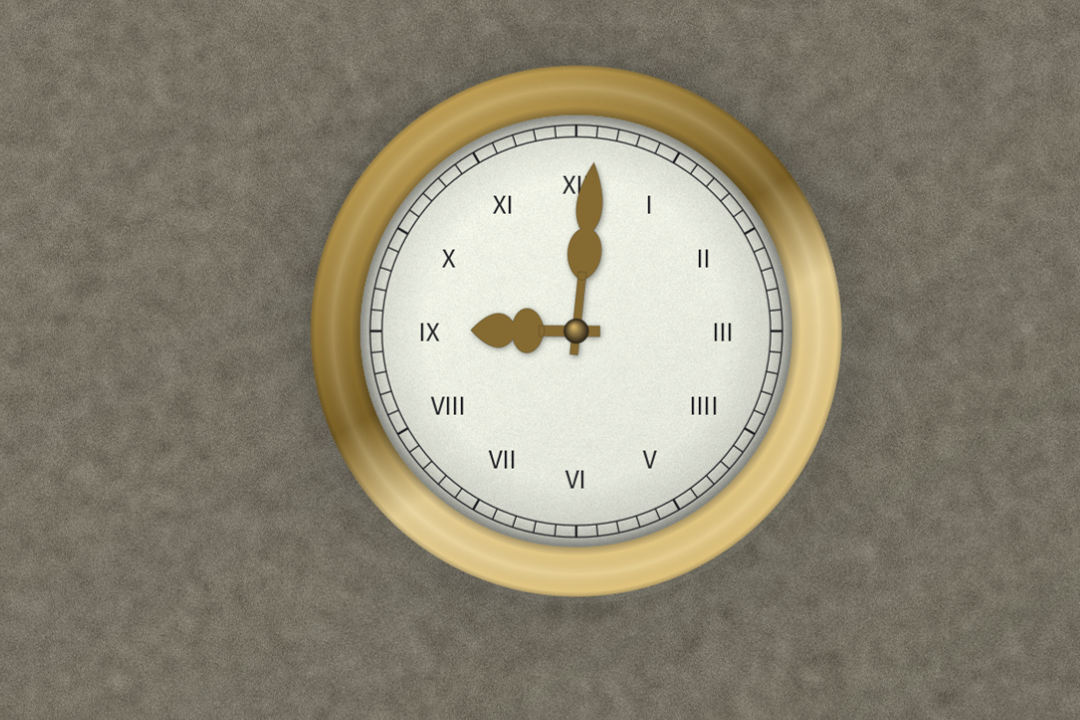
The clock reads 9.01
